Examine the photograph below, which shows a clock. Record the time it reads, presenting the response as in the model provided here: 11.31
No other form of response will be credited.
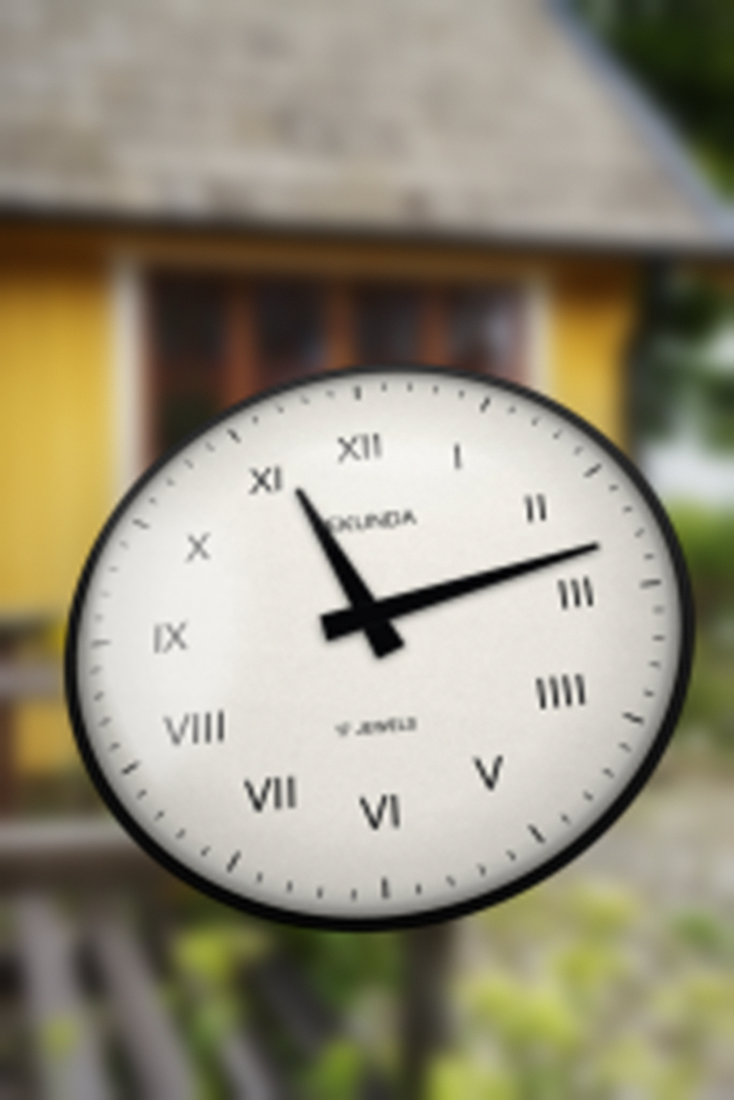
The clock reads 11.13
